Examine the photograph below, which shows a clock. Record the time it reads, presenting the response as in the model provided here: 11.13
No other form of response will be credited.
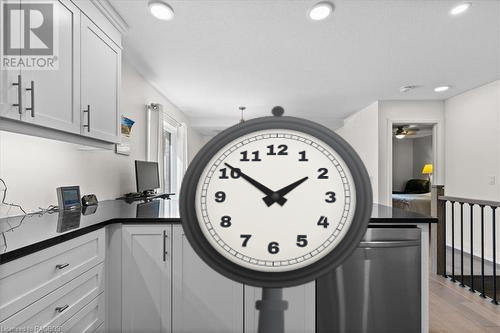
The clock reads 1.51
